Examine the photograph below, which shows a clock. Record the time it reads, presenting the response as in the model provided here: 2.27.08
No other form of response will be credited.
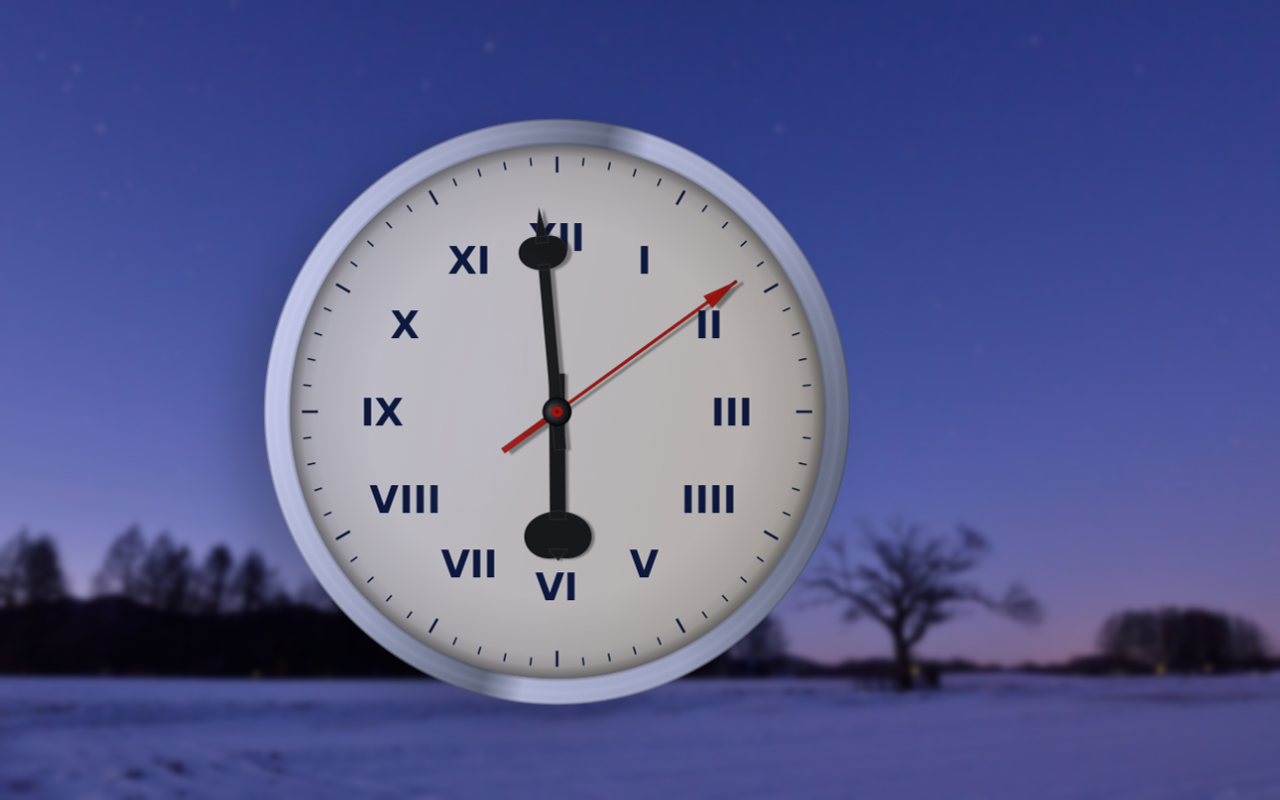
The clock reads 5.59.09
